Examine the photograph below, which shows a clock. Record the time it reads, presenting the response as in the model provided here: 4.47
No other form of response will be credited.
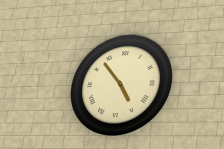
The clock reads 4.53
